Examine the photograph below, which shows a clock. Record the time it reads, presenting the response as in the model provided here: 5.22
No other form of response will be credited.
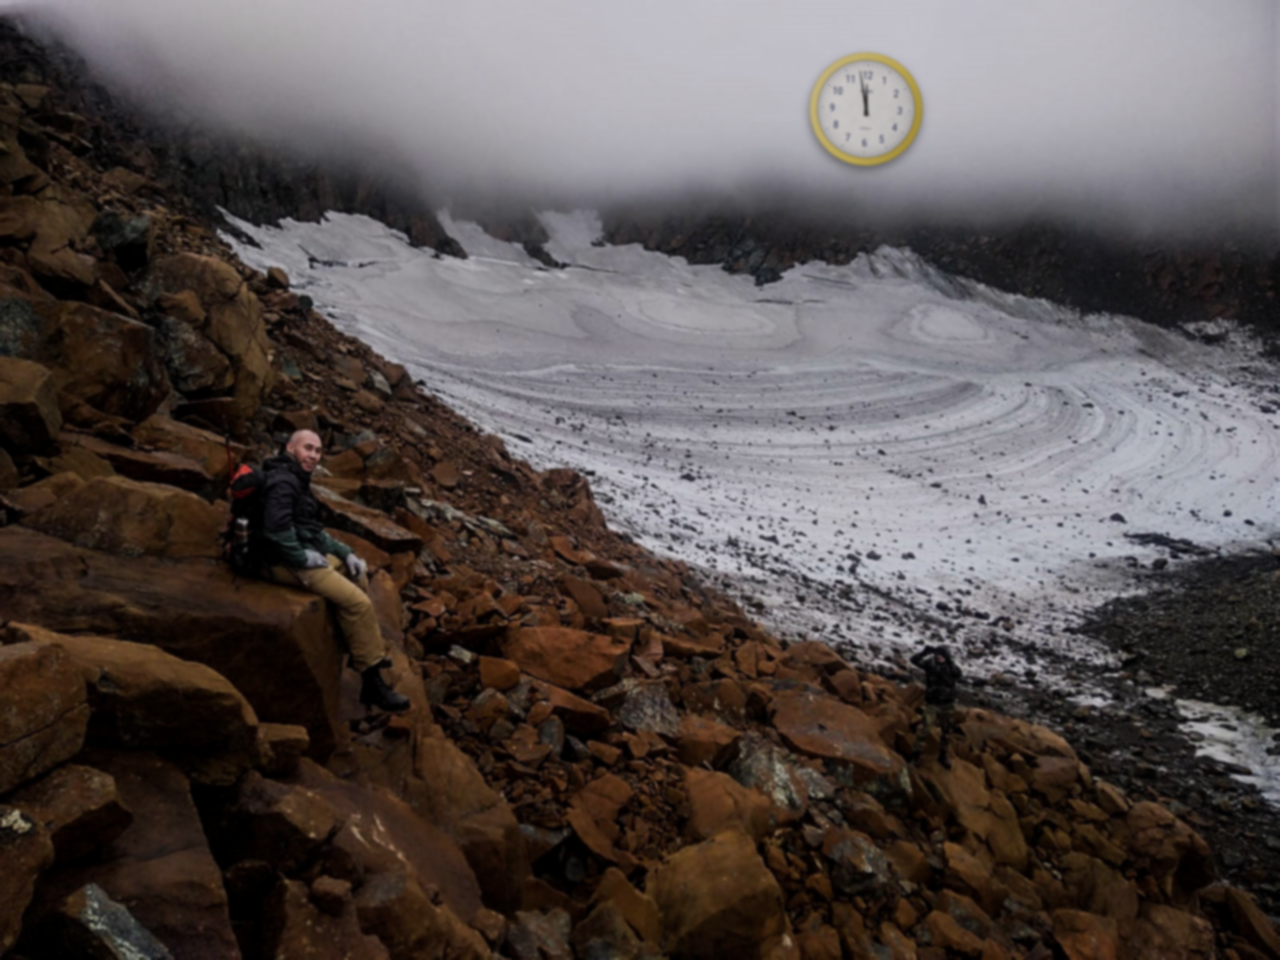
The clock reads 11.58
